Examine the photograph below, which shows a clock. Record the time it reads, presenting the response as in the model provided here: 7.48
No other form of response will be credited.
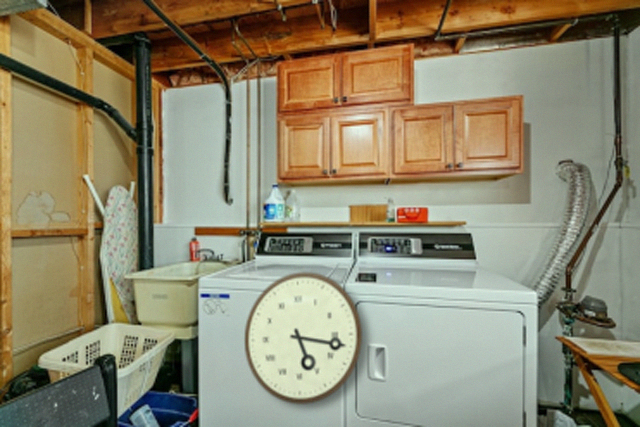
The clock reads 5.17
